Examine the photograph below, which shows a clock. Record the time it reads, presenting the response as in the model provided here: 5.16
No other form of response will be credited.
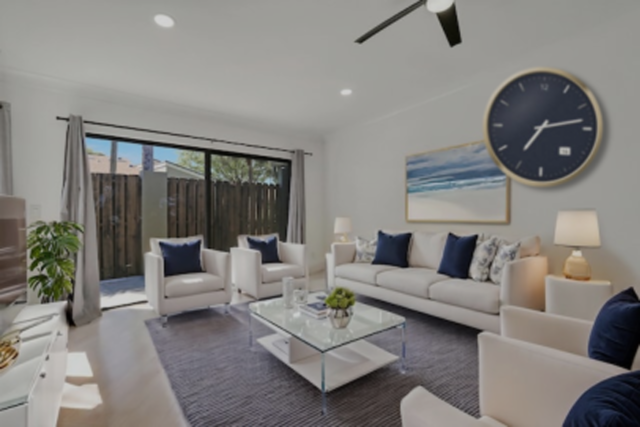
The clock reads 7.13
